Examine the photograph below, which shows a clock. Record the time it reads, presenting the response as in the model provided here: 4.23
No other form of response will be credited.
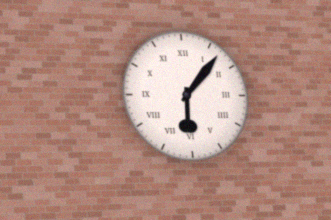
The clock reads 6.07
